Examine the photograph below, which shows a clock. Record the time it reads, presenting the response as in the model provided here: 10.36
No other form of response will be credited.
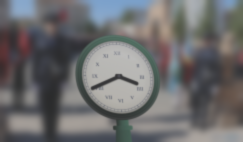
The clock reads 3.41
